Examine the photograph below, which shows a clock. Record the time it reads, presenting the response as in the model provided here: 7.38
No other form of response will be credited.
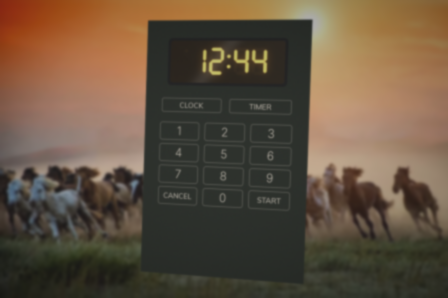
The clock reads 12.44
